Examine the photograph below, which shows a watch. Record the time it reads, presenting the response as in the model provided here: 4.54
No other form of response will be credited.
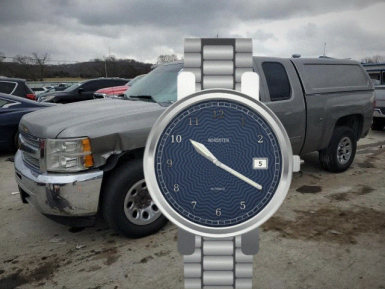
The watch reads 10.20
